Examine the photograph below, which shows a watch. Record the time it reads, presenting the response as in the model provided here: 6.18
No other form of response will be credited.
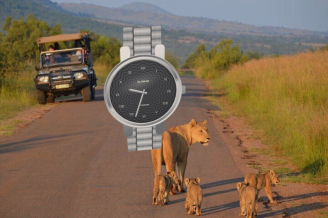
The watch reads 9.33
